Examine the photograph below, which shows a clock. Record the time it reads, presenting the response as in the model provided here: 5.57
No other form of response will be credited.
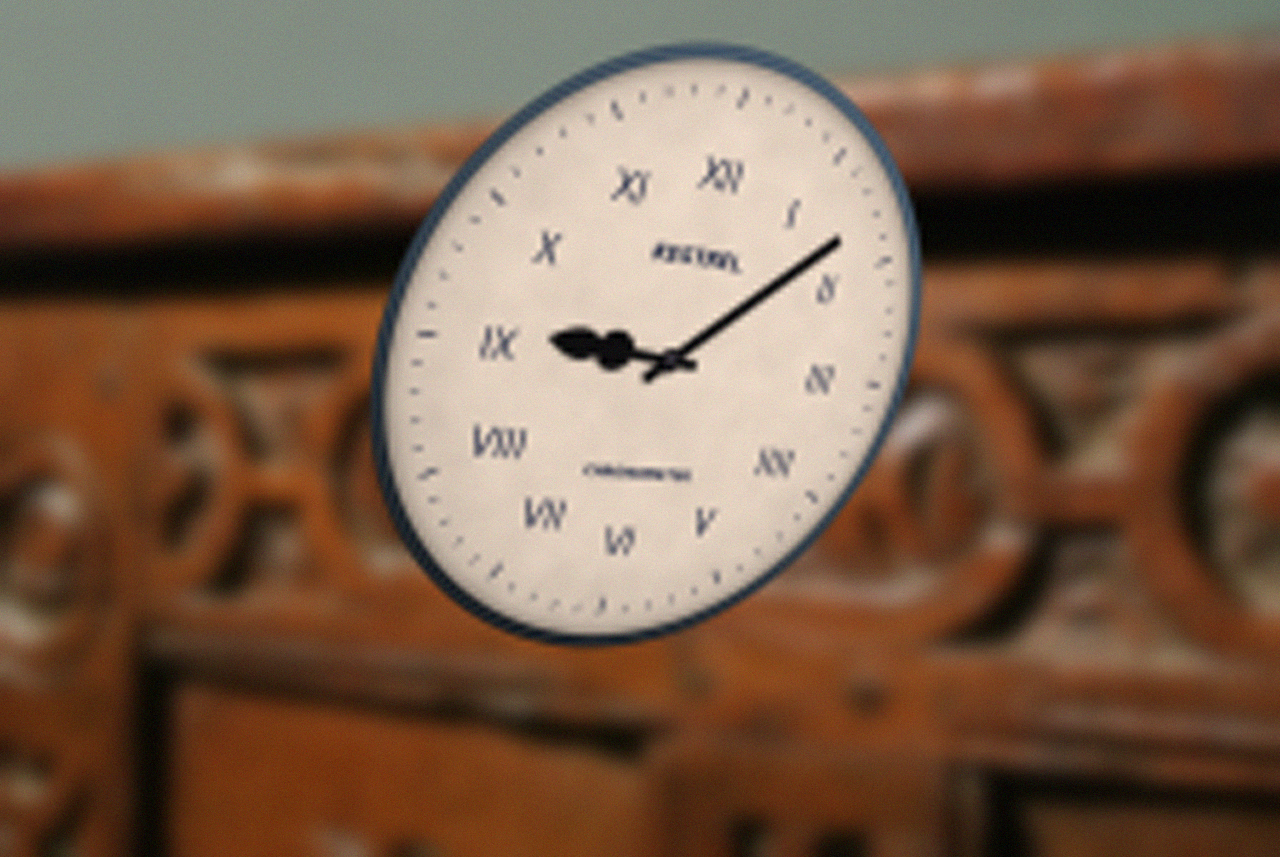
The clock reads 9.08
